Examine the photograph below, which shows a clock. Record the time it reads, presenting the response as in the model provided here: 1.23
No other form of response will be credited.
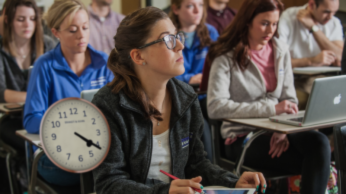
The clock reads 4.21
